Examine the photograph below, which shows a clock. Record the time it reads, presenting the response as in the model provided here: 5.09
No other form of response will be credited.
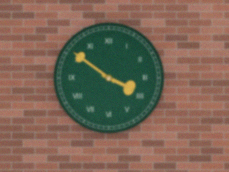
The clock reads 3.51
